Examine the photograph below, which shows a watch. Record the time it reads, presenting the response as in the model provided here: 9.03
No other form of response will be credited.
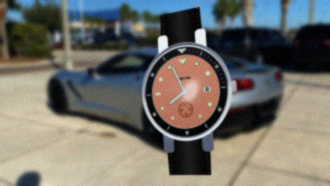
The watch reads 7.56
